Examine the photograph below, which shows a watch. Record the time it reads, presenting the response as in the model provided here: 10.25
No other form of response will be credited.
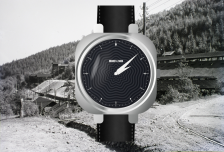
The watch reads 2.08
